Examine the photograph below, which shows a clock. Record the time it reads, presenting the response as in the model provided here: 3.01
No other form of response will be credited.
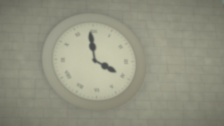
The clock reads 3.59
